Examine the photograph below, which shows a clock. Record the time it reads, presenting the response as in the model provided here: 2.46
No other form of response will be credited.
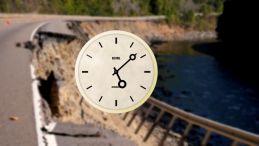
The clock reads 5.08
